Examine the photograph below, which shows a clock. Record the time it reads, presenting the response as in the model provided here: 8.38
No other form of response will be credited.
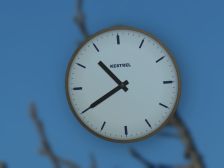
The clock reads 10.40
